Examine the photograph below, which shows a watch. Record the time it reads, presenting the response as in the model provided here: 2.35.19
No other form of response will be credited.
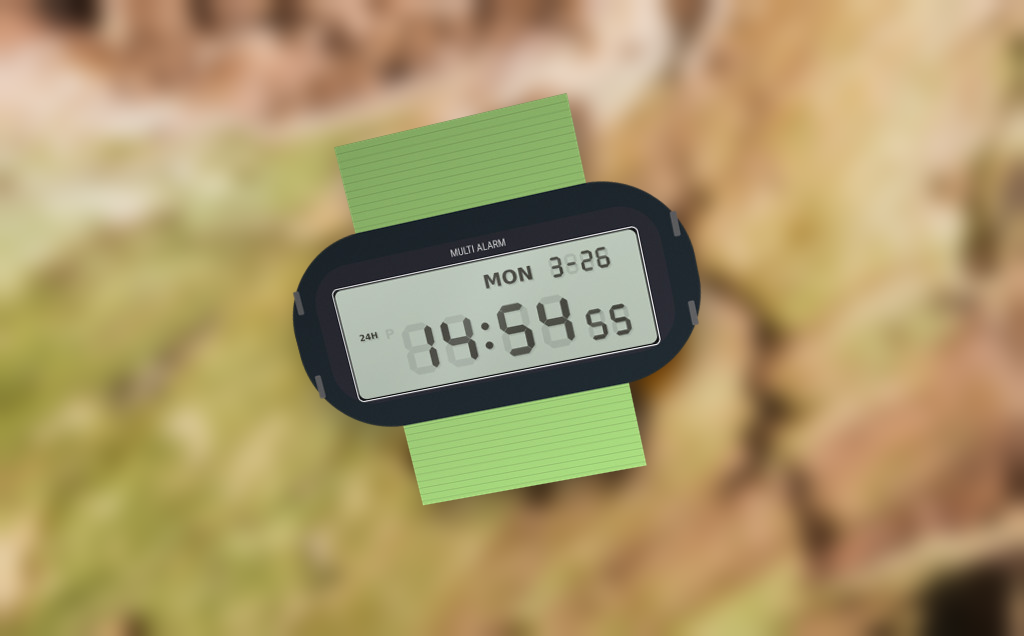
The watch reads 14.54.55
